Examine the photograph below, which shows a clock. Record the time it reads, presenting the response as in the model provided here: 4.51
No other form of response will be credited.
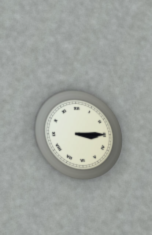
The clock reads 3.15
